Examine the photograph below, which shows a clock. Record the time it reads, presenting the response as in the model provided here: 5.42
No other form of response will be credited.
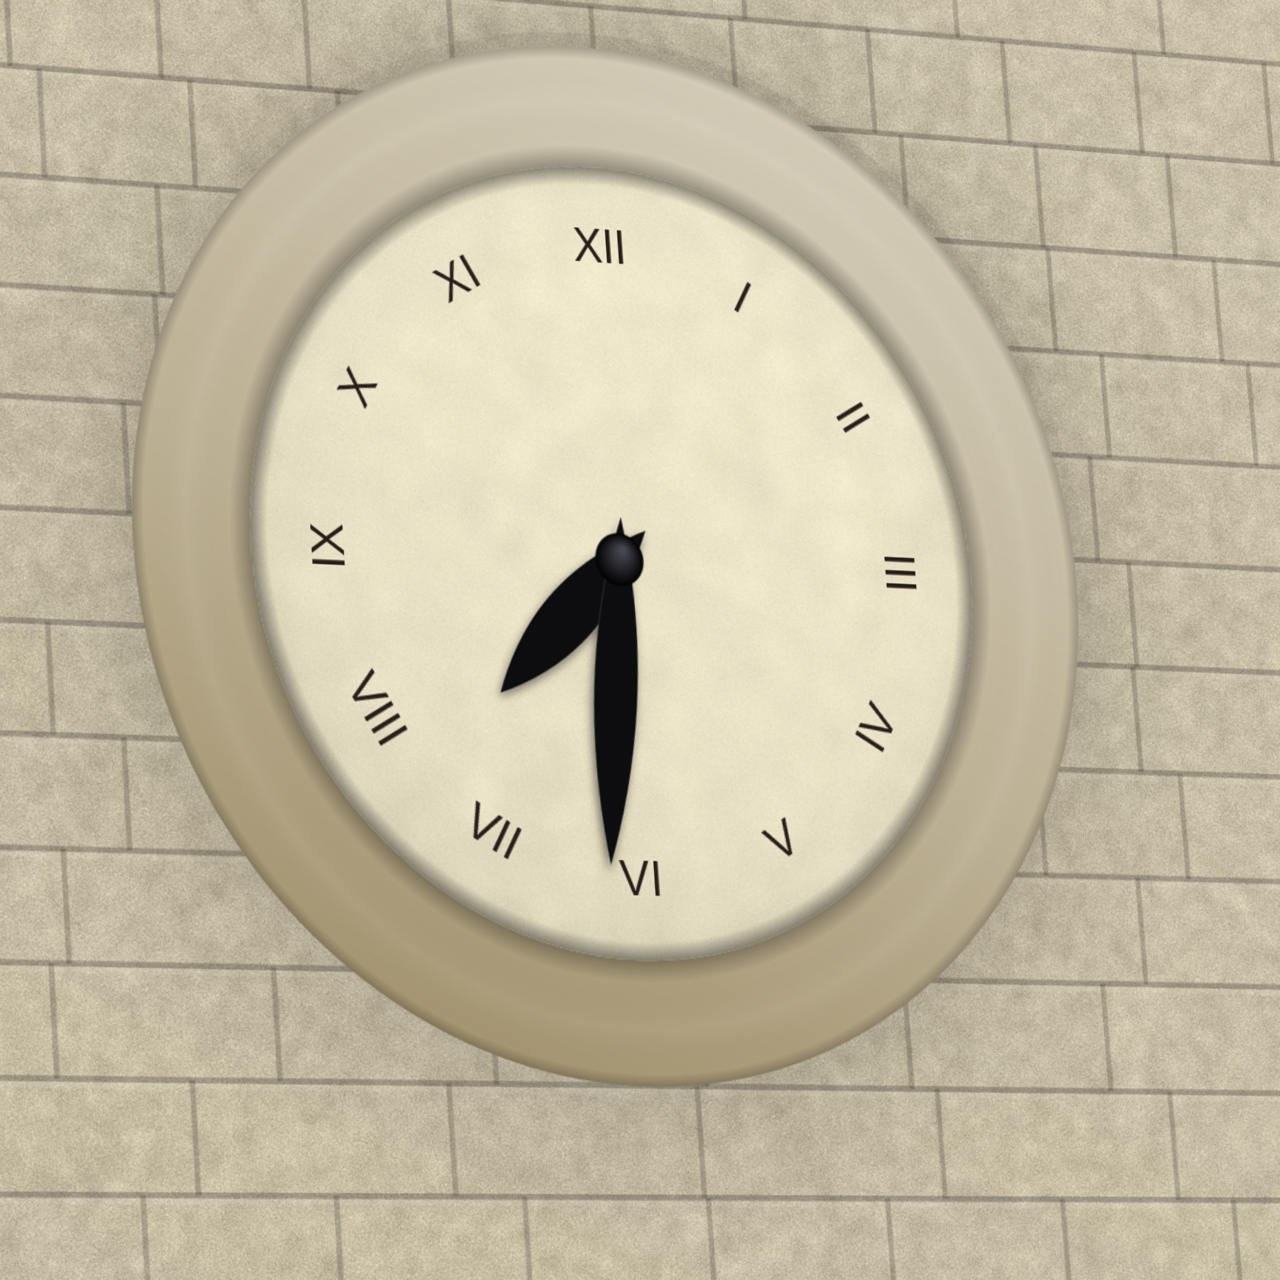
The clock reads 7.31
